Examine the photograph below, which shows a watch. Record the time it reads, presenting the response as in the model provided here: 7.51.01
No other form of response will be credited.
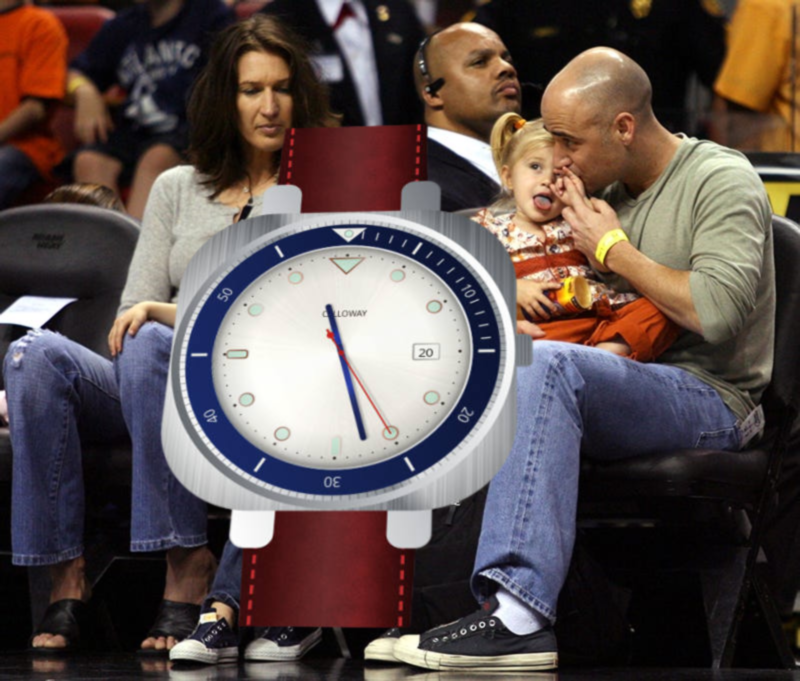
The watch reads 11.27.25
